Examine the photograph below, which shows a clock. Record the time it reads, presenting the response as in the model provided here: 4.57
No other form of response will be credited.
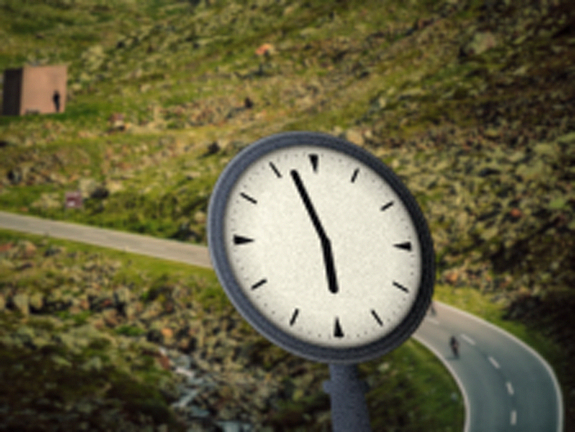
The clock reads 5.57
